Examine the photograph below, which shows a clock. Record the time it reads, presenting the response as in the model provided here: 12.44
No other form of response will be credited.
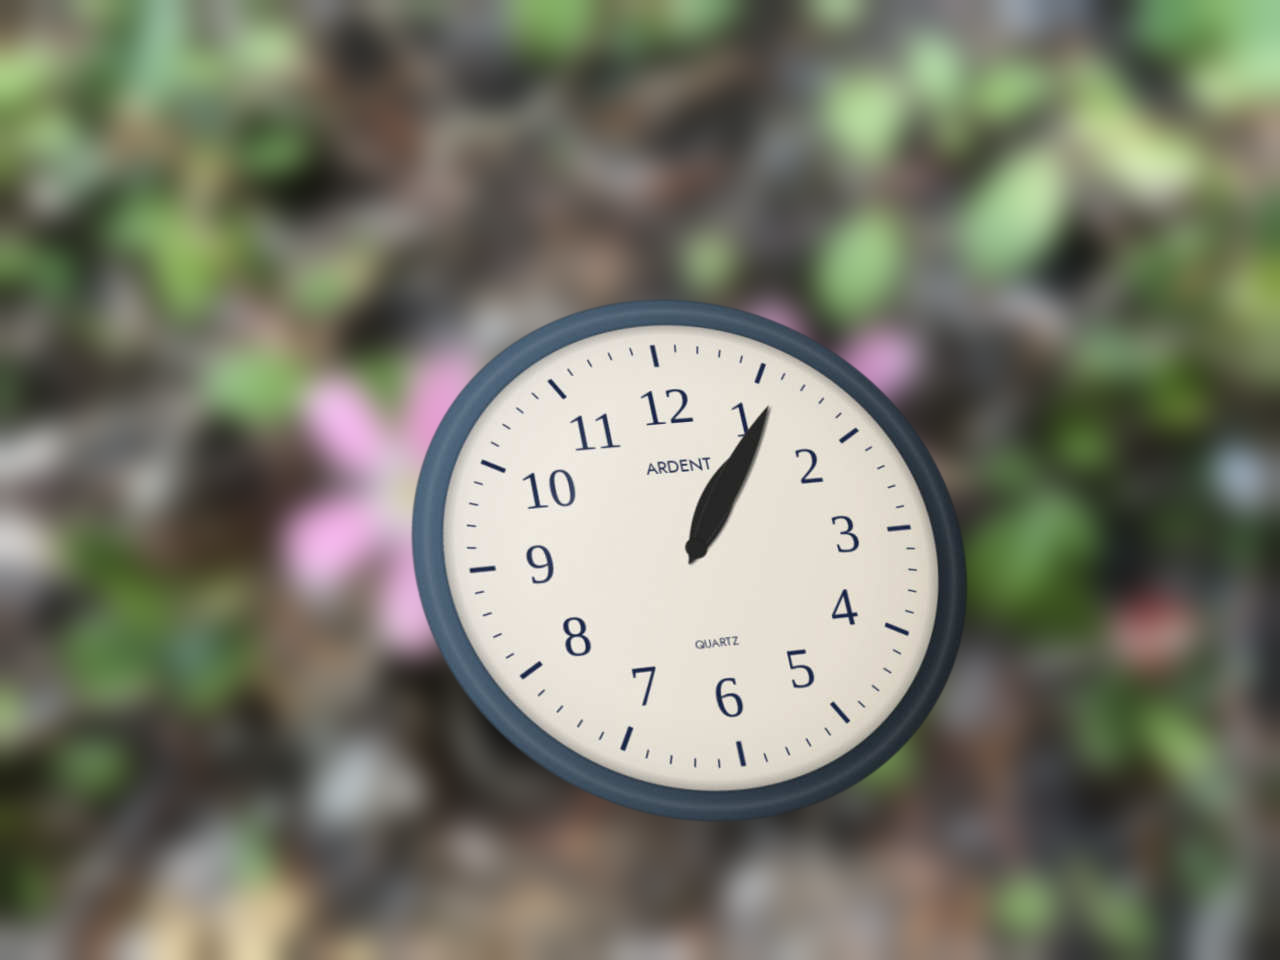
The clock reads 1.06
